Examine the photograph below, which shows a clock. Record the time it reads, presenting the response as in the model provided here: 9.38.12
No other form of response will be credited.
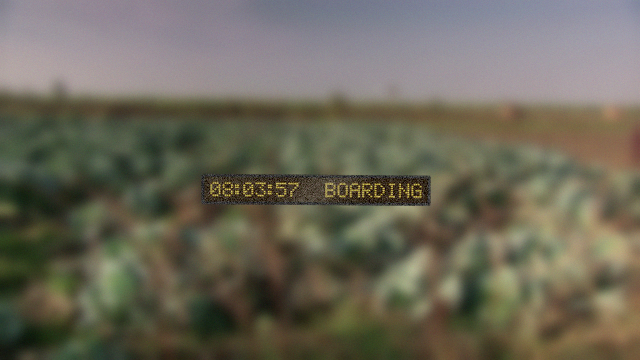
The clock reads 8.03.57
